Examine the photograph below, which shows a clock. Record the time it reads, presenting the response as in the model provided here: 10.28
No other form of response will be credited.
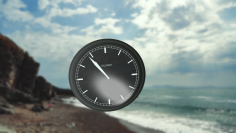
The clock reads 10.54
